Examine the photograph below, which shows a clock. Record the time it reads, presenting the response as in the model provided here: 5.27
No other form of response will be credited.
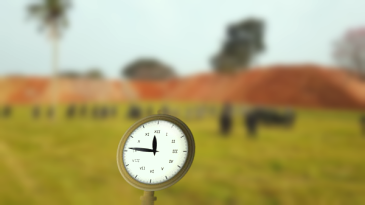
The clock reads 11.46
